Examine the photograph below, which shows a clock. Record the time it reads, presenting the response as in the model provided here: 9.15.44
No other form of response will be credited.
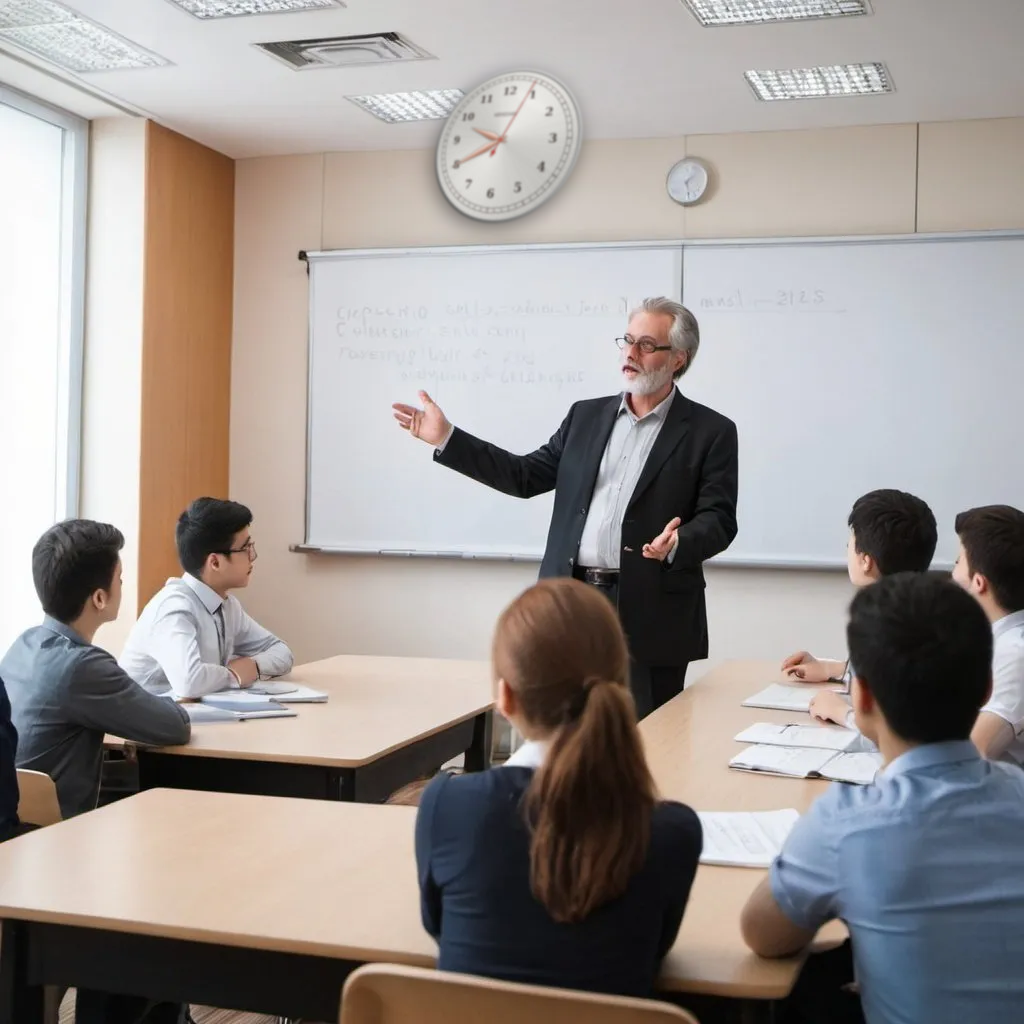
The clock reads 9.40.04
